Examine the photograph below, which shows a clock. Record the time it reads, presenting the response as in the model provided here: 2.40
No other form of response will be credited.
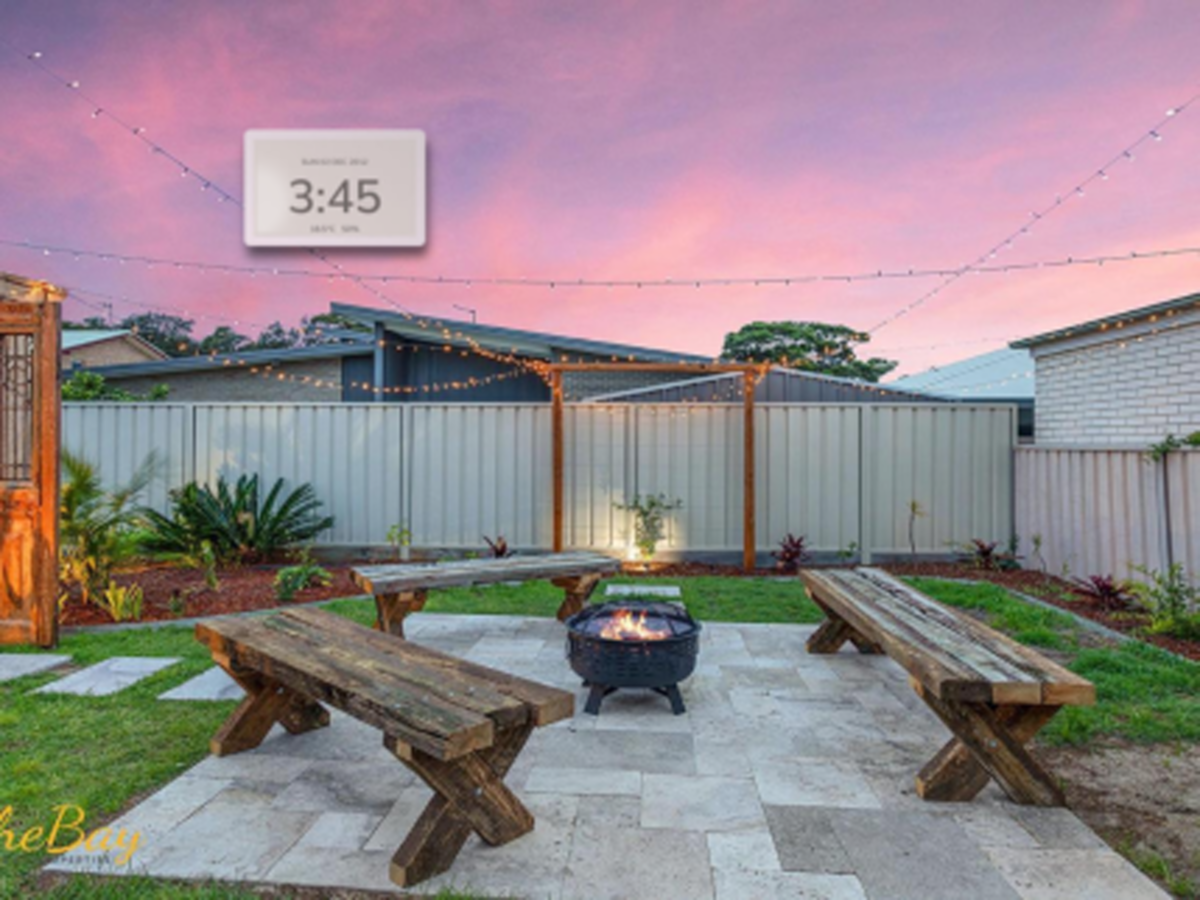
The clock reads 3.45
